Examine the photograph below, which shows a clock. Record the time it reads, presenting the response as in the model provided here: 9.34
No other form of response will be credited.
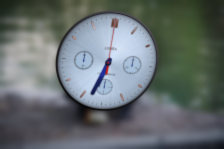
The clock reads 6.33
